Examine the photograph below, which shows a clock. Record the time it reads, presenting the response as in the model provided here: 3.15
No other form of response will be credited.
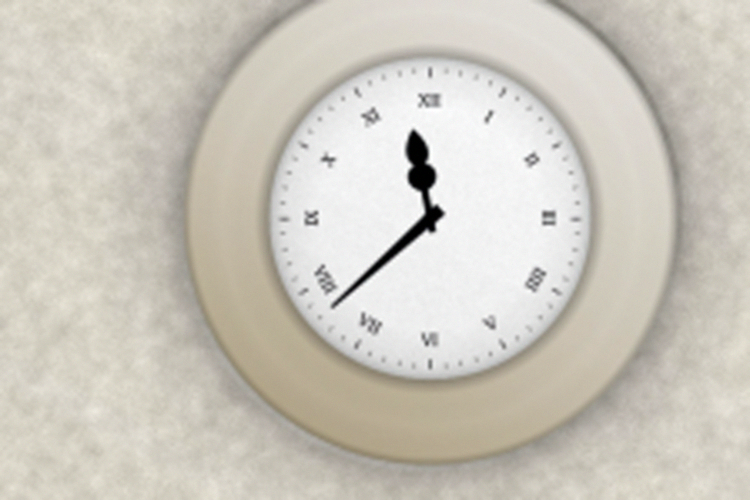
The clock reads 11.38
